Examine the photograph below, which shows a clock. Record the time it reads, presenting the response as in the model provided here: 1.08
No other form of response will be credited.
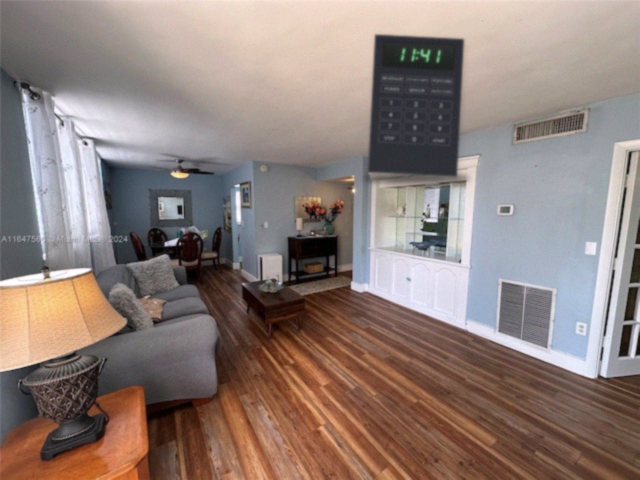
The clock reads 11.41
